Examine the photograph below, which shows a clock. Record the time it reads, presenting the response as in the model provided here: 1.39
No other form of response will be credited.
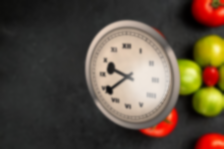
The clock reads 9.39
